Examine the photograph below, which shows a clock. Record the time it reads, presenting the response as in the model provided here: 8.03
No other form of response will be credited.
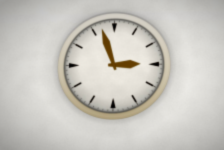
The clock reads 2.57
